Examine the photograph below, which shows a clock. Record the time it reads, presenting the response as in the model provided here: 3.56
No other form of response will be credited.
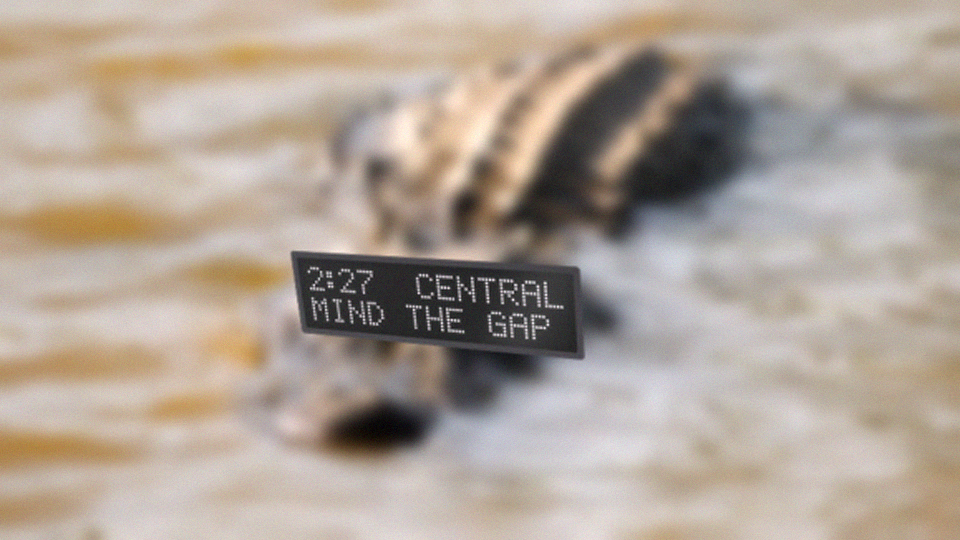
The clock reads 2.27
